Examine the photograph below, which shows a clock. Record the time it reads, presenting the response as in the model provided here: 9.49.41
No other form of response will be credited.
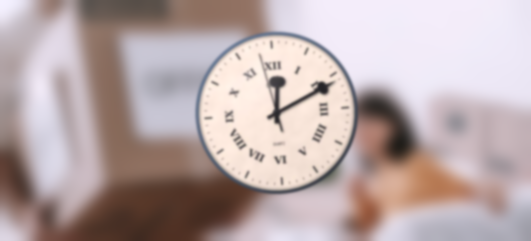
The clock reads 12.10.58
